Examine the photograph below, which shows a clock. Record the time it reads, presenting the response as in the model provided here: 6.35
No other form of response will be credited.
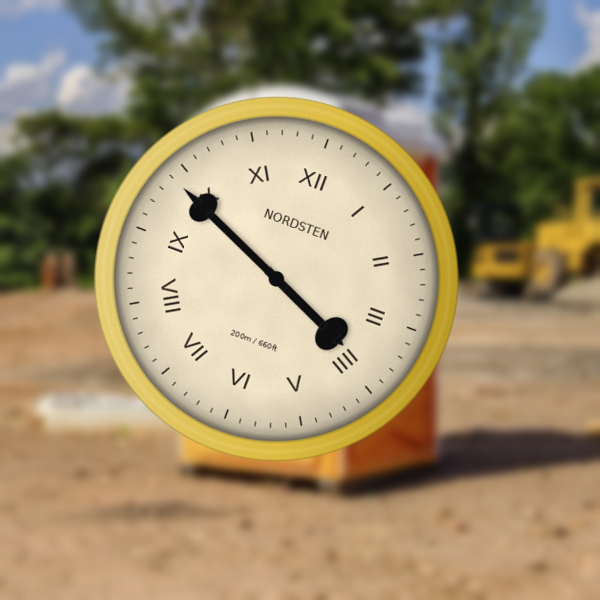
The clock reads 3.49
